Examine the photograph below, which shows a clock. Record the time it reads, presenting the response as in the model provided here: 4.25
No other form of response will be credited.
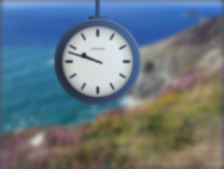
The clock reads 9.48
